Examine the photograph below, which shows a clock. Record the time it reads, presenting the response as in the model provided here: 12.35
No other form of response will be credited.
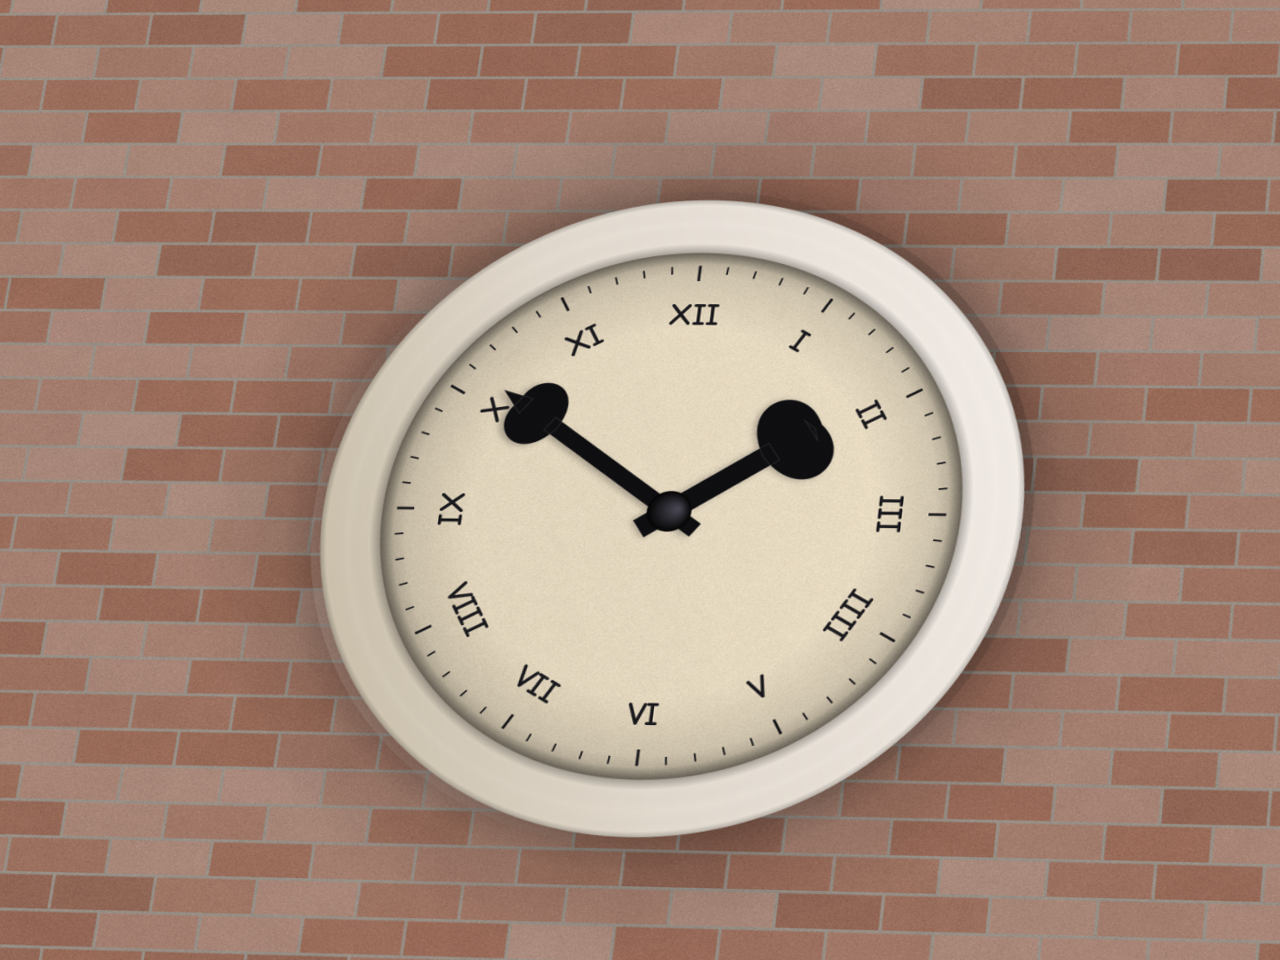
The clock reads 1.51
